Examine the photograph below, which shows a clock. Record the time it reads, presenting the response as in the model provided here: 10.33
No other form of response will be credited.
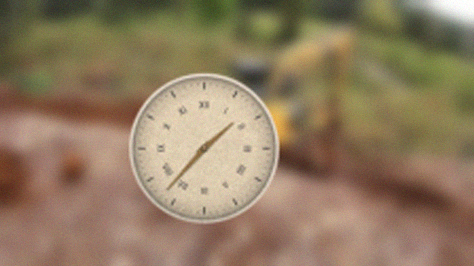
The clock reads 1.37
